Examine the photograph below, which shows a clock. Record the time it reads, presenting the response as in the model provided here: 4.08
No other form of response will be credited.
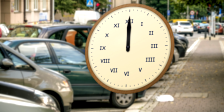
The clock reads 12.00
